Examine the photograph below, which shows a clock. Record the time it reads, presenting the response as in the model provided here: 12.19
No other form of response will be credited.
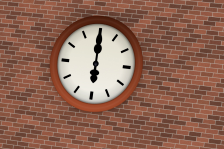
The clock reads 6.00
